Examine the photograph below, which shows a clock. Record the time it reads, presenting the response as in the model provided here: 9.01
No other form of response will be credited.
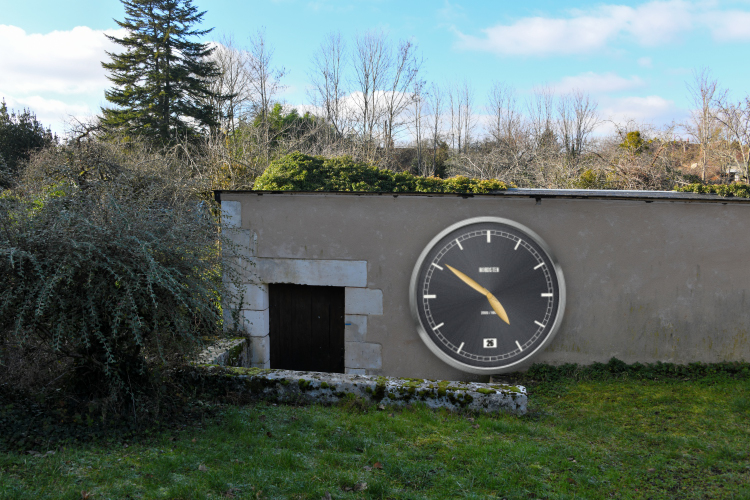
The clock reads 4.51
